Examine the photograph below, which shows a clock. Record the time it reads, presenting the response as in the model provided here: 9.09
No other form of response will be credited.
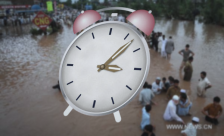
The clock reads 3.07
